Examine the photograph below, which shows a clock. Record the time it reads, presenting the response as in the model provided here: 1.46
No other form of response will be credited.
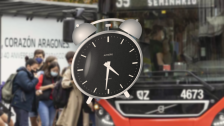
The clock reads 4.31
